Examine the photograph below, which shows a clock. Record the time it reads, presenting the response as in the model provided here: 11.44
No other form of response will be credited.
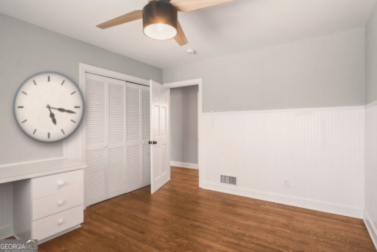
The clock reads 5.17
